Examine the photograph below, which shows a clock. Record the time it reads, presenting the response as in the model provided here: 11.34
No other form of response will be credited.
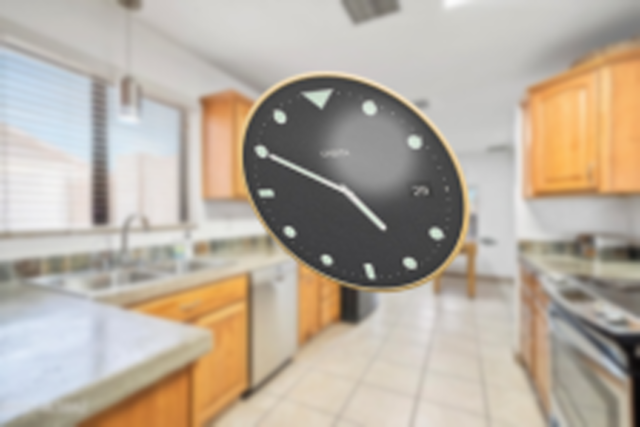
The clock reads 4.50
